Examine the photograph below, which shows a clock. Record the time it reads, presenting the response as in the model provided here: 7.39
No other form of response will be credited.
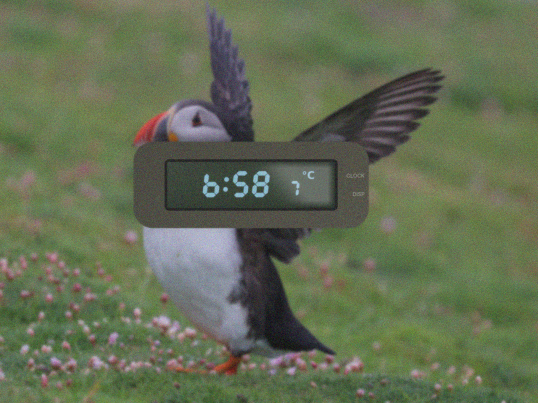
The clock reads 6.58
